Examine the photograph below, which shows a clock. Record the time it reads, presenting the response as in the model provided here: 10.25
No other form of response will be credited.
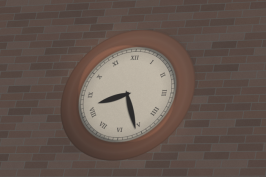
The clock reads 8.26
